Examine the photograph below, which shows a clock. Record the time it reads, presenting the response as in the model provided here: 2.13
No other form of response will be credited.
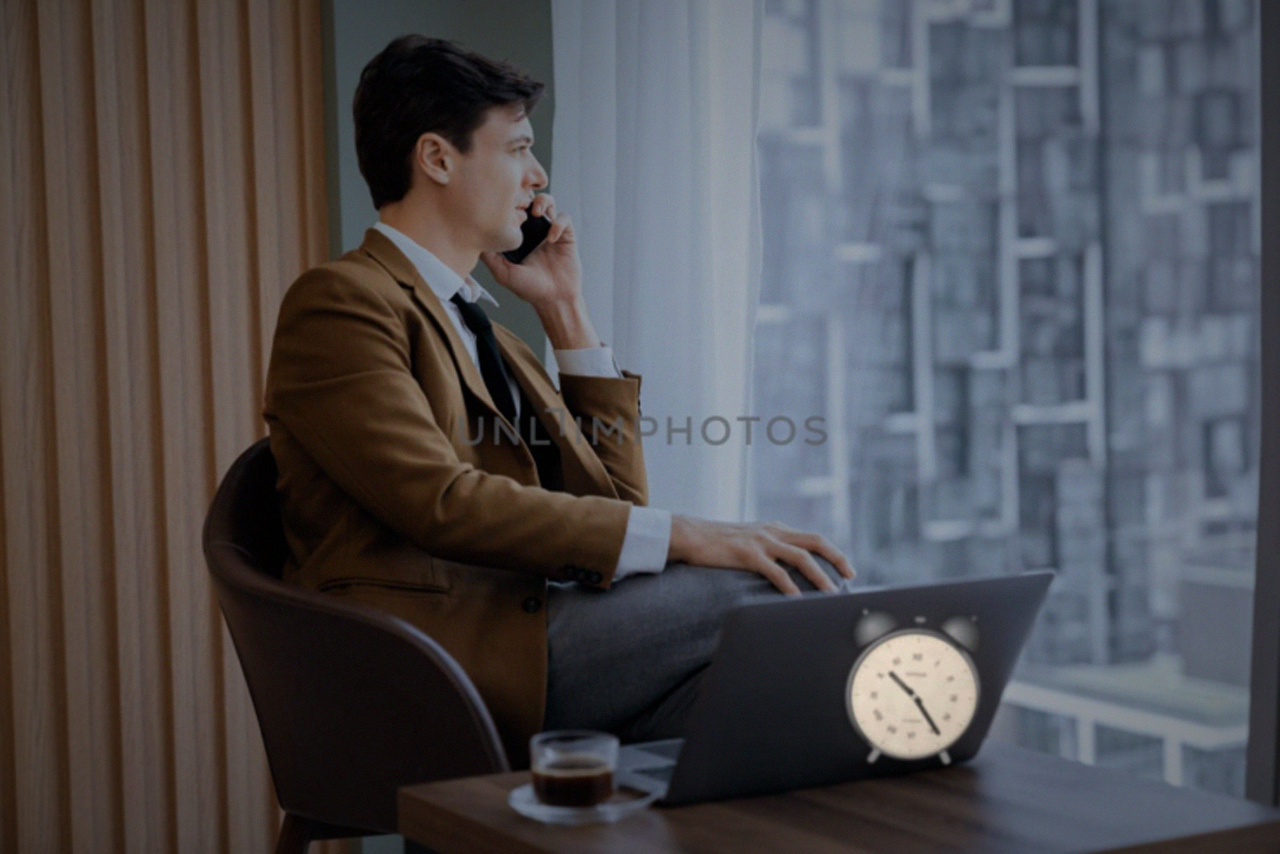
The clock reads 10.24
